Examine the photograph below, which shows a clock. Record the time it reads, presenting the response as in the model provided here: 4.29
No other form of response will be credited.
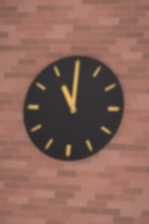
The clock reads 11.00
